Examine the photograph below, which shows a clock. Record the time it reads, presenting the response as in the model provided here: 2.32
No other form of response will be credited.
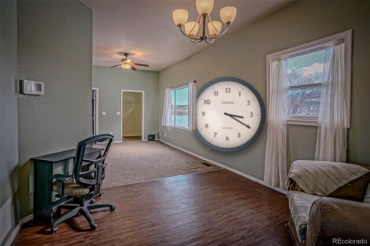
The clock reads 3.20
